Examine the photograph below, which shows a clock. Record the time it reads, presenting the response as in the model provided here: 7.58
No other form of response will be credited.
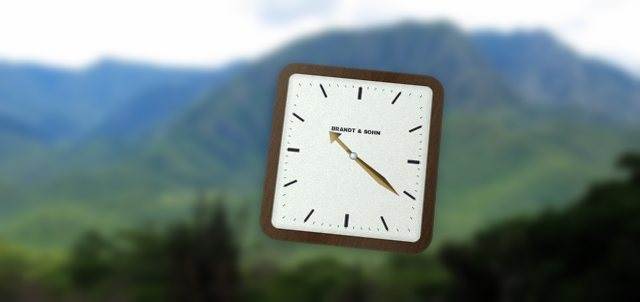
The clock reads 10.21
